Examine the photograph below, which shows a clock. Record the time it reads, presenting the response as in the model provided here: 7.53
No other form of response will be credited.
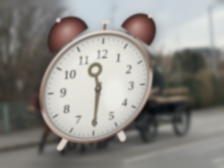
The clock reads 11.30
